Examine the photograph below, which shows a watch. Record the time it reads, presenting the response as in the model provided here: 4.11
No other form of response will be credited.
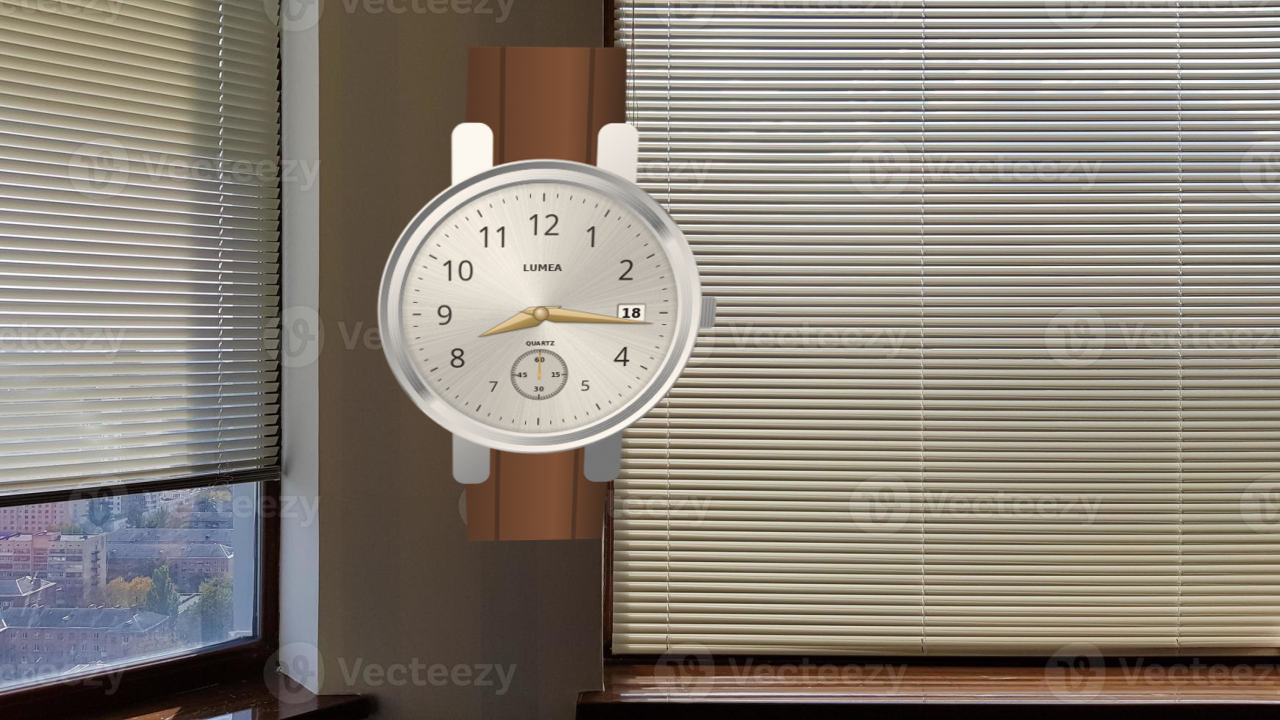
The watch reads 8.16
